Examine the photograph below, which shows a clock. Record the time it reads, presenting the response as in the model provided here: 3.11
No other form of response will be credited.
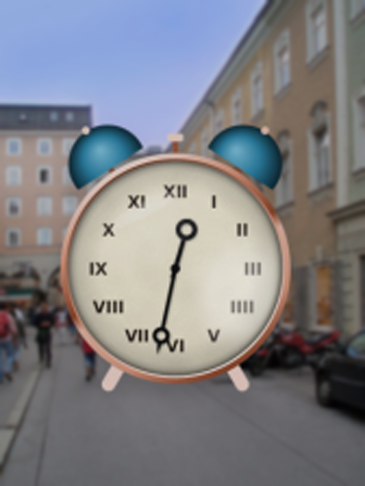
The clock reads 12.32
